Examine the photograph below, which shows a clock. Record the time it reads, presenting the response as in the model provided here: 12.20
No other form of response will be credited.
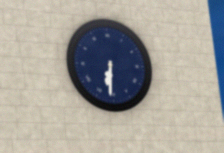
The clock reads 6.31
